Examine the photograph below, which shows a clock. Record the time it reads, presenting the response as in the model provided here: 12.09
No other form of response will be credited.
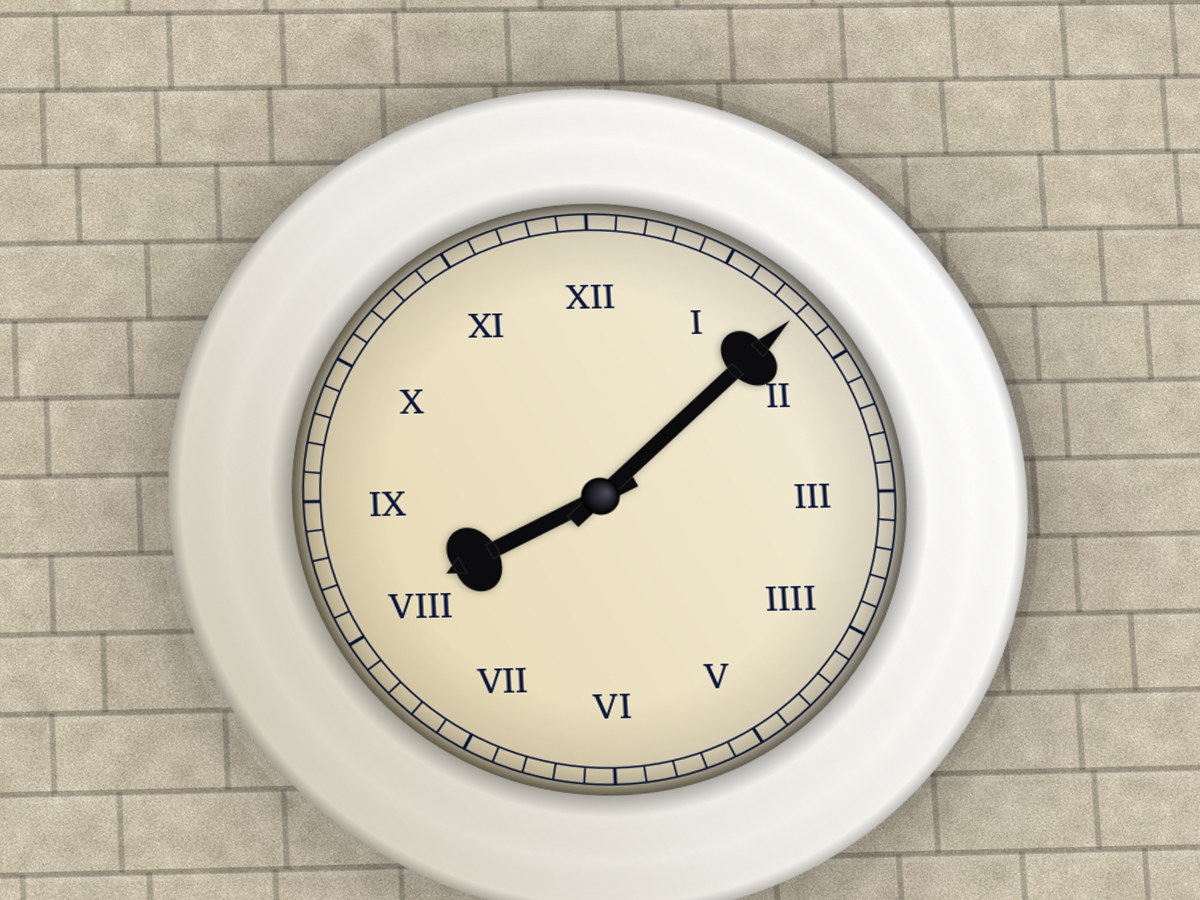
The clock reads 8.08
